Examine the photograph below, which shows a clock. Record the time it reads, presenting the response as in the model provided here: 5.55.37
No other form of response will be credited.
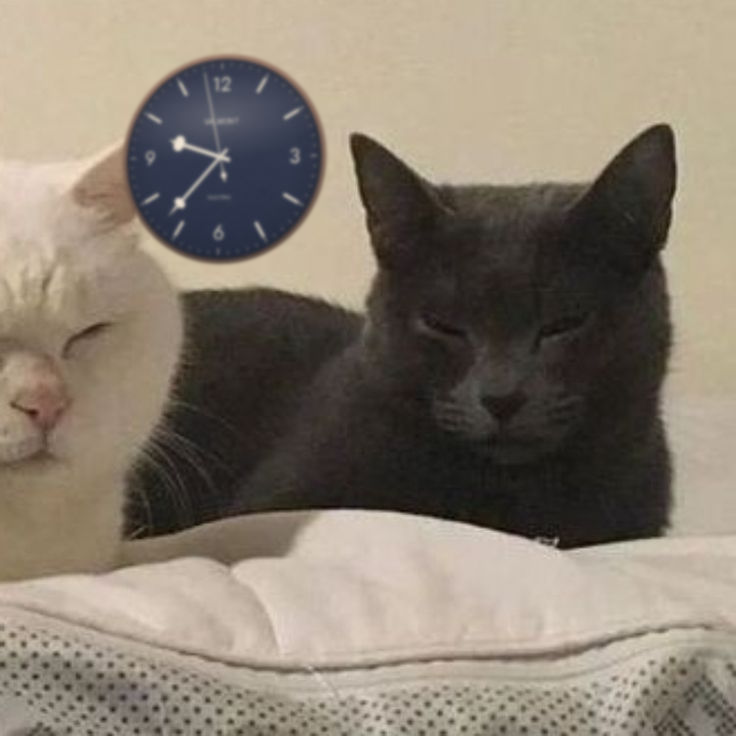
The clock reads 9.36.58
